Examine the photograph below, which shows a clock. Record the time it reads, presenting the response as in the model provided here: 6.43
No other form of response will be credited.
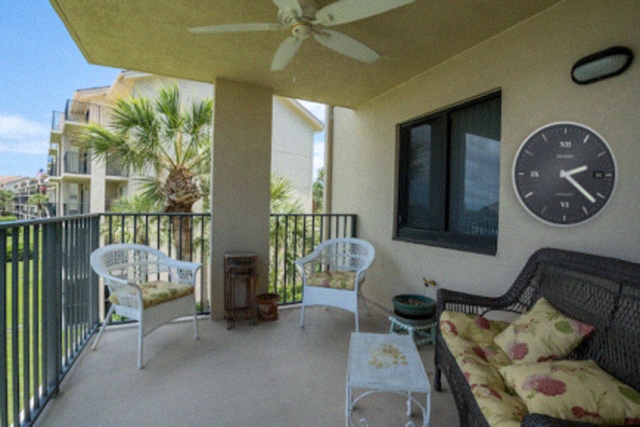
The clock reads 2.22
